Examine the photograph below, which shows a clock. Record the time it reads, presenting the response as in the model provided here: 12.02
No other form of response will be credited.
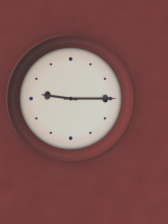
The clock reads 9.15
